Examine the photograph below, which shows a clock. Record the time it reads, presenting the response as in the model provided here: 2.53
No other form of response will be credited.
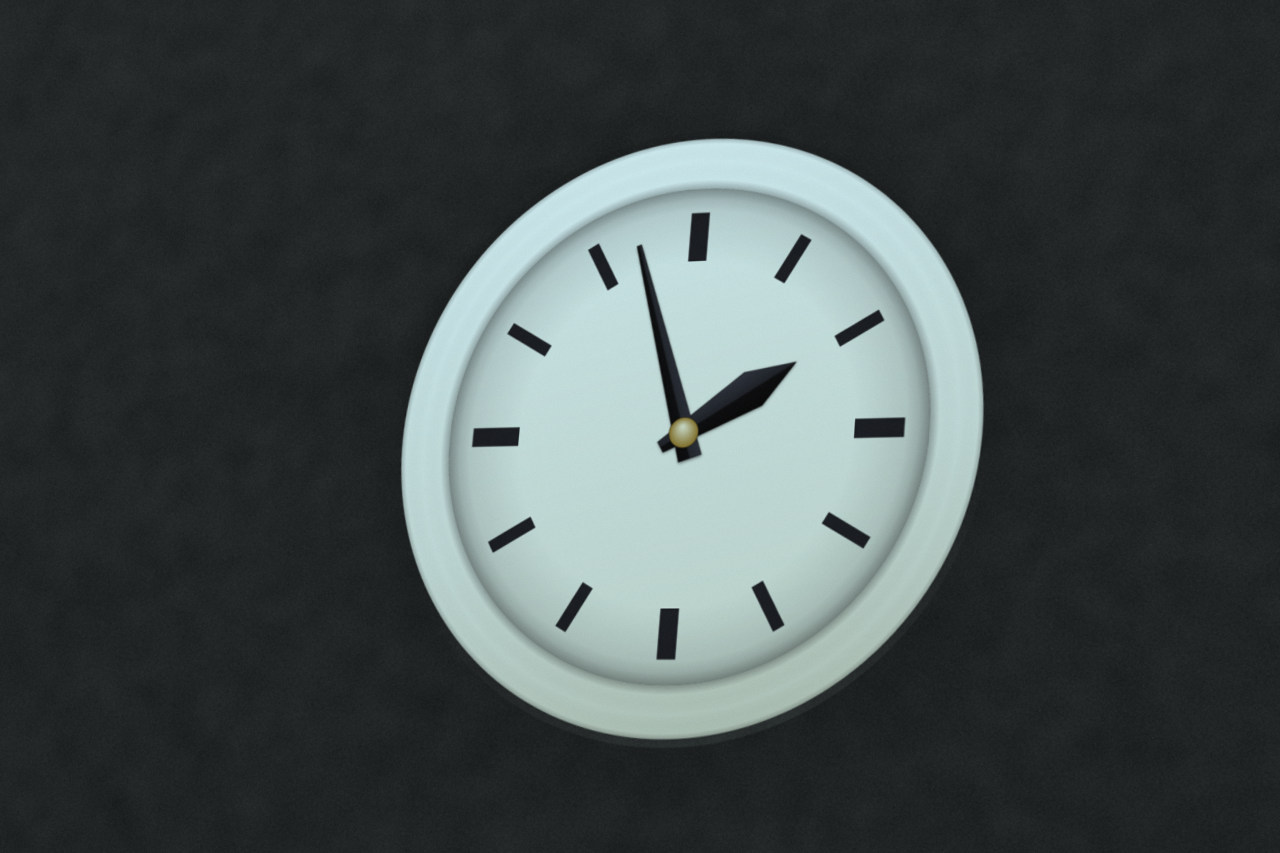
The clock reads 1.57
